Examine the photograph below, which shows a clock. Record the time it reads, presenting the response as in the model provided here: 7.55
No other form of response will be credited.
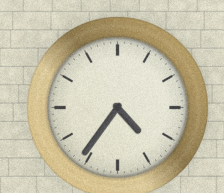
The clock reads 4.36
